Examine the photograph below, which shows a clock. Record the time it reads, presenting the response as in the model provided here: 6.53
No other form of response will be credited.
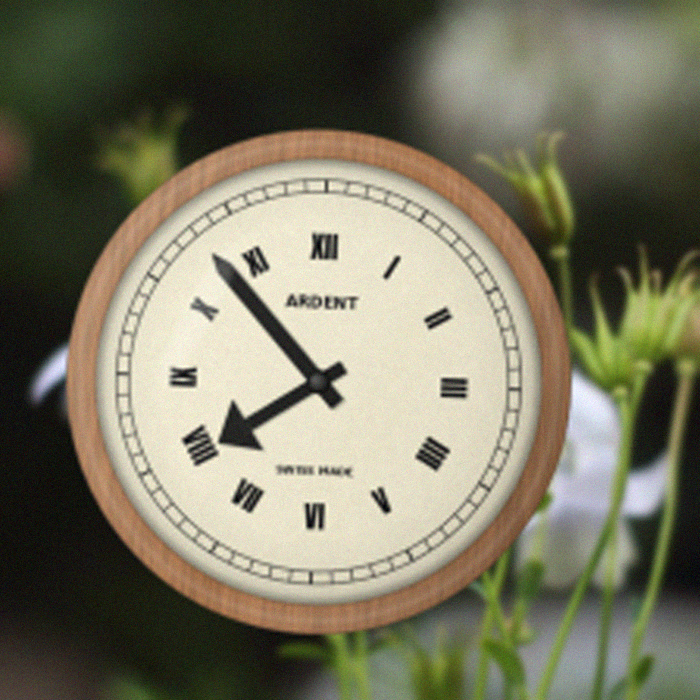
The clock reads 7.53
